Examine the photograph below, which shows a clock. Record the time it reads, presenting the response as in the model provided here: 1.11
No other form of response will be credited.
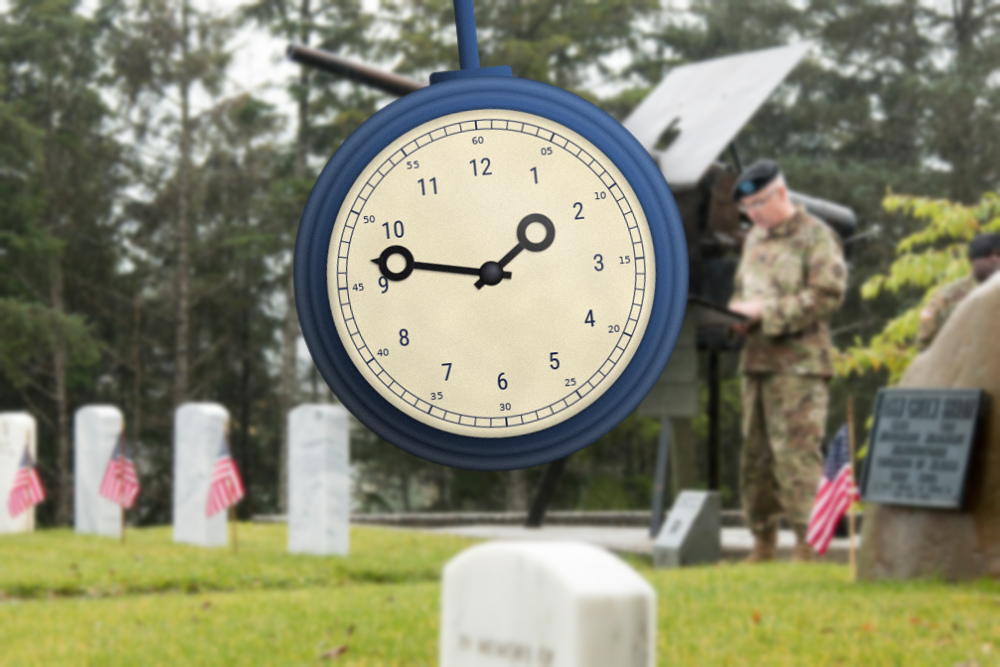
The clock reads 1.47
